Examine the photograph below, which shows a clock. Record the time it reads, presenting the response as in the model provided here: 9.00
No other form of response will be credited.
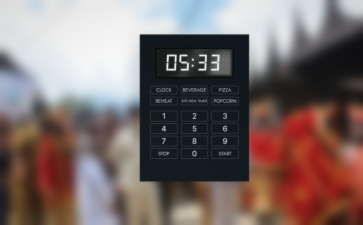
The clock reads 5.33
